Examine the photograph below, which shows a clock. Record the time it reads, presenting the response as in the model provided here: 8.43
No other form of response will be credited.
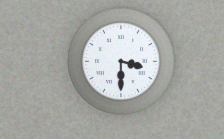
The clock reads 3.30
